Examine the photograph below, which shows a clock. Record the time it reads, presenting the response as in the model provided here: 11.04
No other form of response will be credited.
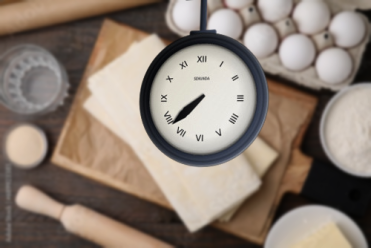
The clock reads 7.38
